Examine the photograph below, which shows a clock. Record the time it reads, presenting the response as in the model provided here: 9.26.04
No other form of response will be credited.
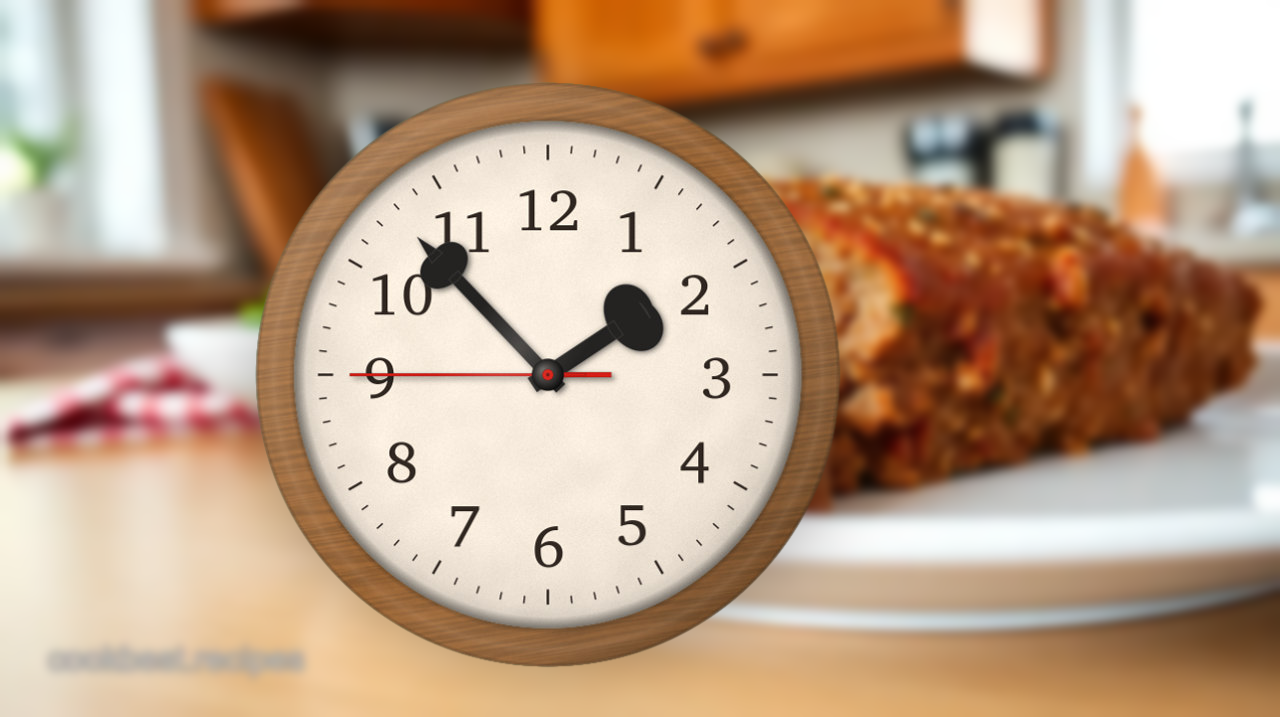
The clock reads 1.52.45
